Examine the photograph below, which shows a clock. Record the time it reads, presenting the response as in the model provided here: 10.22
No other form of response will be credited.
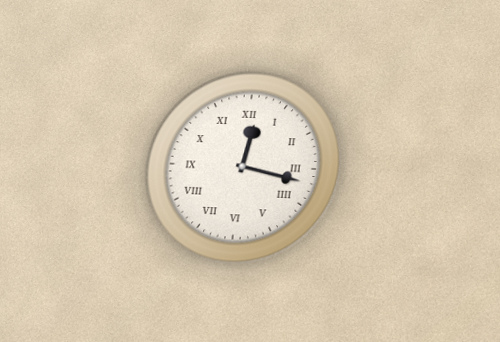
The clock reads 12.17
